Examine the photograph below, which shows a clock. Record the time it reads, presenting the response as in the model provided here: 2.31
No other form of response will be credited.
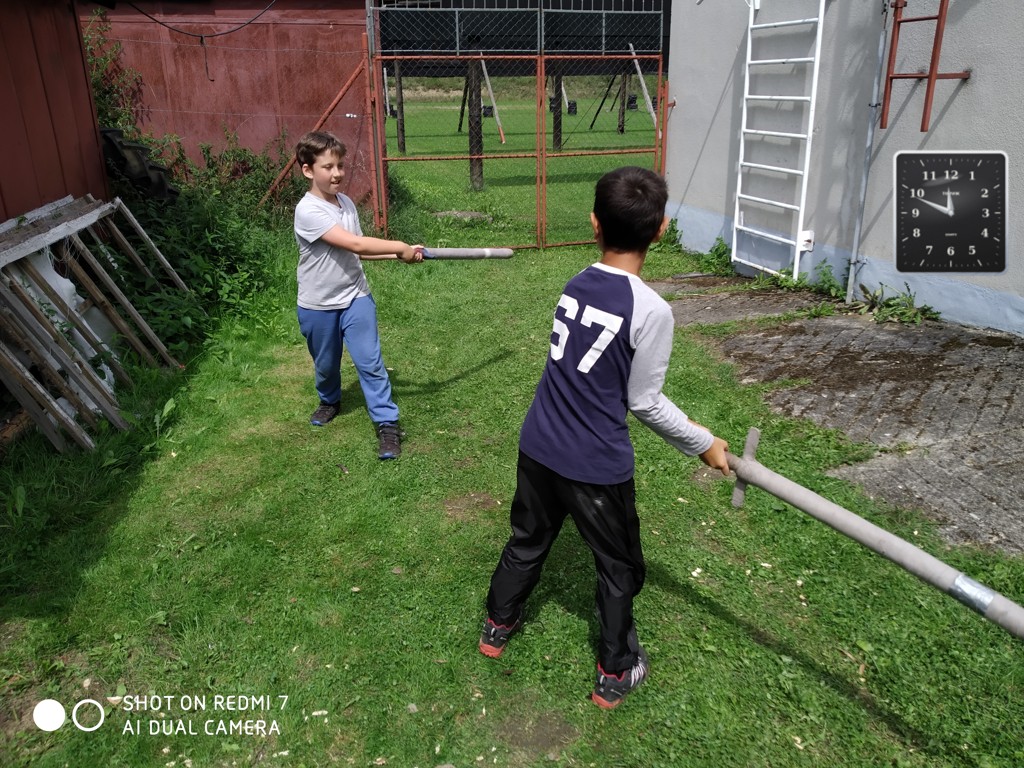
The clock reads 11.49
